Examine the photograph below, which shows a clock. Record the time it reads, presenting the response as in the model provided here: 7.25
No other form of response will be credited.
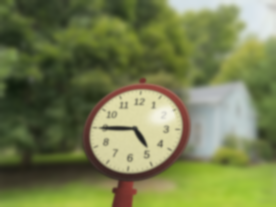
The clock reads 4.45
